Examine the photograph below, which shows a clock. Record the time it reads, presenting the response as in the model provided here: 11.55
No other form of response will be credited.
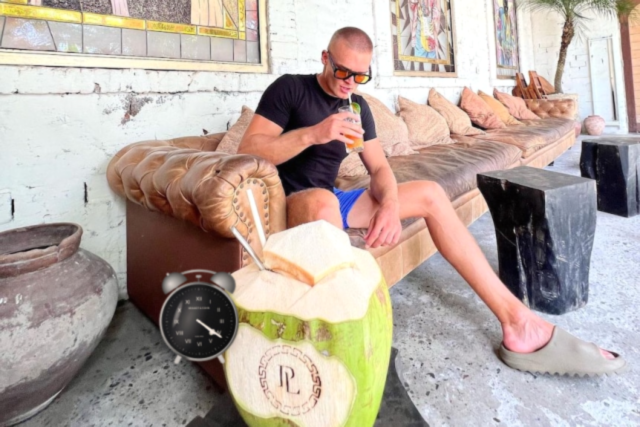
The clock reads 4.21
